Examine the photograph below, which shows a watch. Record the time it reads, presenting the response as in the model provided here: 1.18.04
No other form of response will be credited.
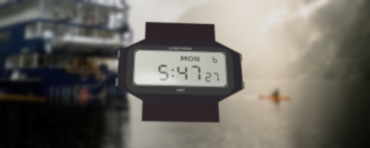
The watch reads 5.47.27
